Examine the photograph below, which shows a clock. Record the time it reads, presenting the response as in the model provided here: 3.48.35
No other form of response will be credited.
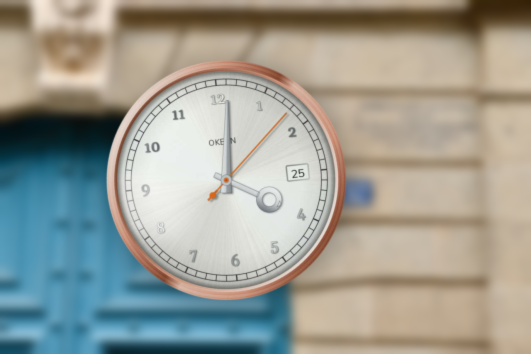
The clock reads 4.01.08
